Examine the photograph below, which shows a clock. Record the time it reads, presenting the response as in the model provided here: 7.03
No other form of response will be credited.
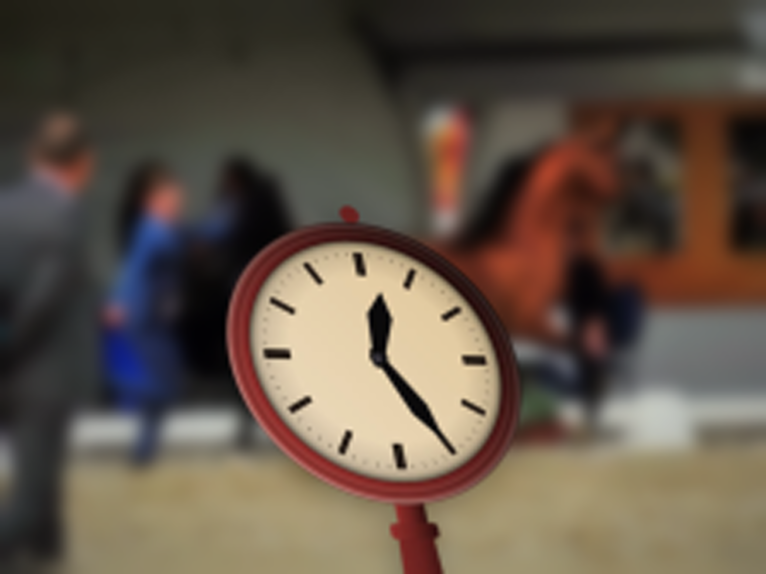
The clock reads 12.25
